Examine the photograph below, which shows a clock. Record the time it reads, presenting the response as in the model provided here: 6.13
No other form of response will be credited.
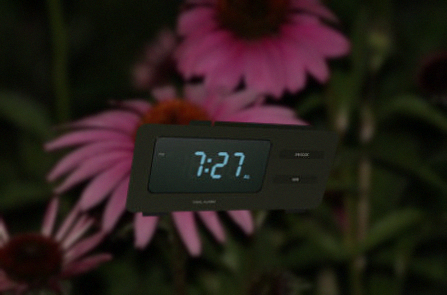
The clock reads 7.27
